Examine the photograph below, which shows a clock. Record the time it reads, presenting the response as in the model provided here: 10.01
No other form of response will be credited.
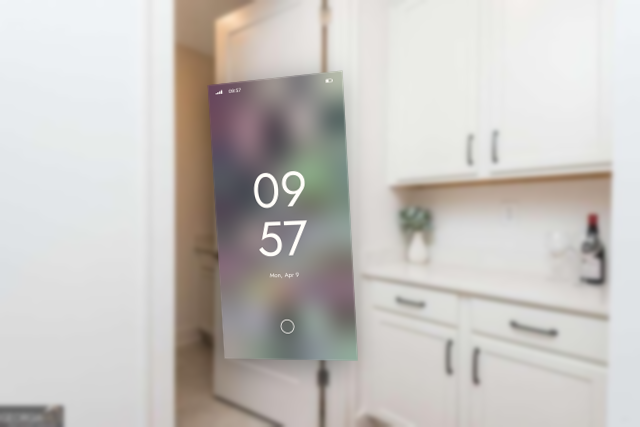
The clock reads 9.57
